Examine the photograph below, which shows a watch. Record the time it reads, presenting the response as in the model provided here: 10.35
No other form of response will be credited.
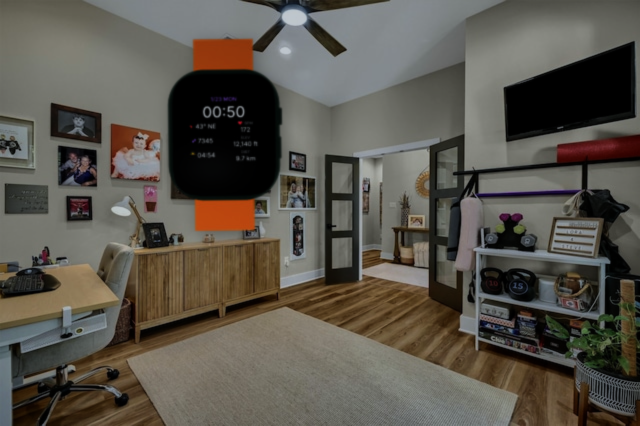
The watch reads 0.50
